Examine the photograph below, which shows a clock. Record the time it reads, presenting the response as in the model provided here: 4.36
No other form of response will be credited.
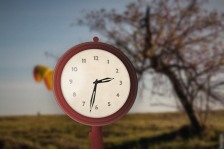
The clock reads 2.32
